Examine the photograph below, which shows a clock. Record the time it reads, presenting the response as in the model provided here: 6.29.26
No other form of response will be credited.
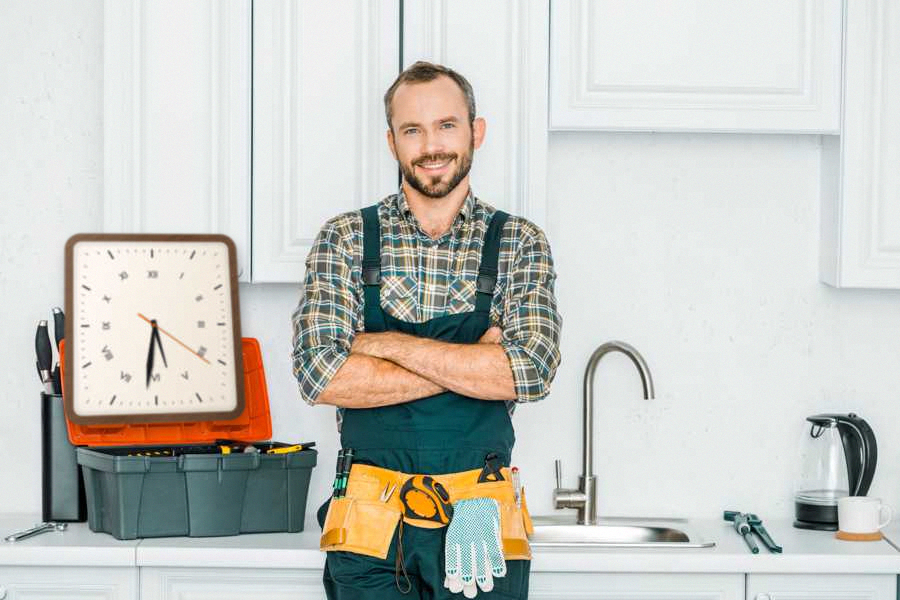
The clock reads 5.31.21
